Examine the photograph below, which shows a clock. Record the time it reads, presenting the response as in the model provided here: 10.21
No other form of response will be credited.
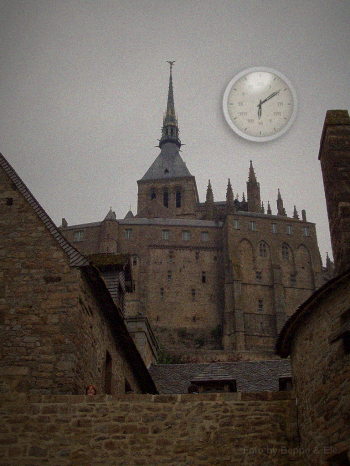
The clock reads 6.09
